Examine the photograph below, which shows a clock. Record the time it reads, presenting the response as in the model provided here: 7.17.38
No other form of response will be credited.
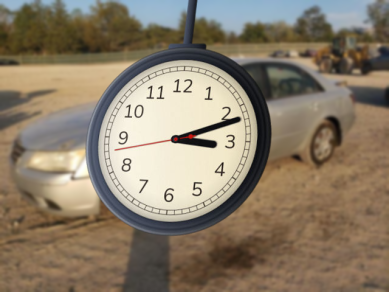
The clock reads 3.11.43
